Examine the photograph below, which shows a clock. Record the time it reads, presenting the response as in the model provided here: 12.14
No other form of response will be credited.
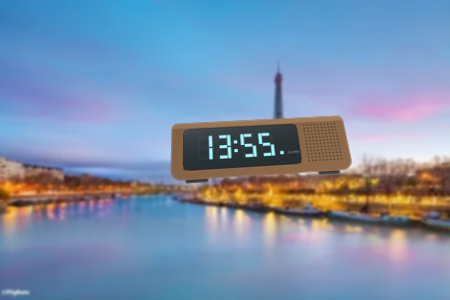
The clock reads 13.55
